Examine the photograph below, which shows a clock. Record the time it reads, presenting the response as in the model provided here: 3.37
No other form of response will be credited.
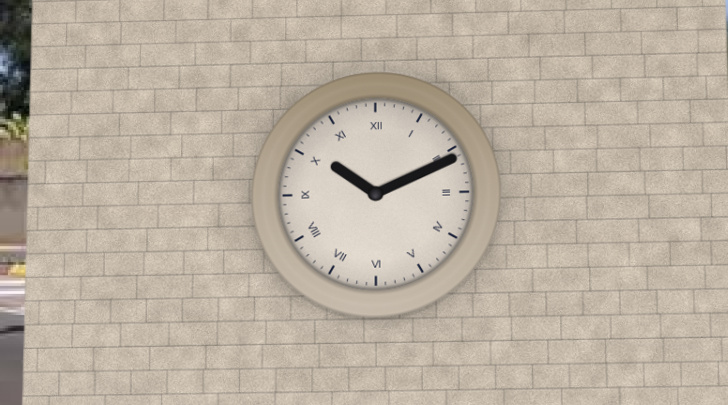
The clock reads 10.11
